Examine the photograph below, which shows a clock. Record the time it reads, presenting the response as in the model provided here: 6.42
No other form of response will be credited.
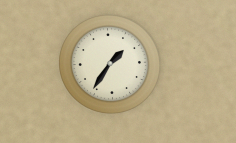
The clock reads 1.36
